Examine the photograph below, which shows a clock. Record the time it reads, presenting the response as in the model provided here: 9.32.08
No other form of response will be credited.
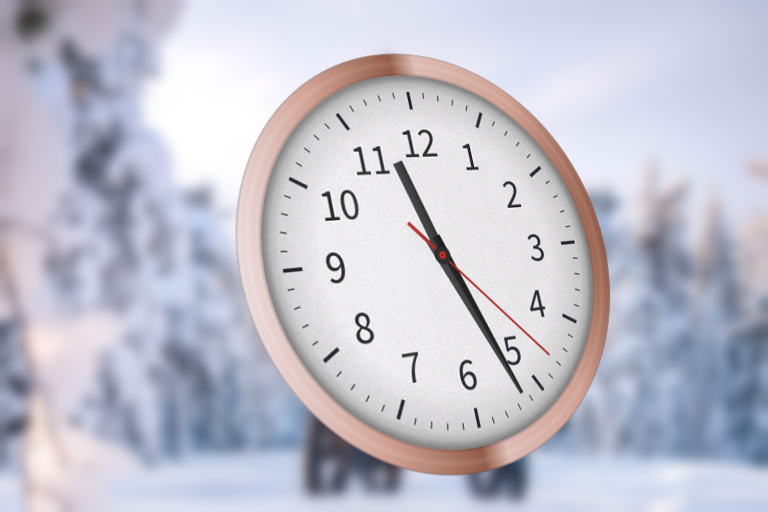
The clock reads 11.26.23
